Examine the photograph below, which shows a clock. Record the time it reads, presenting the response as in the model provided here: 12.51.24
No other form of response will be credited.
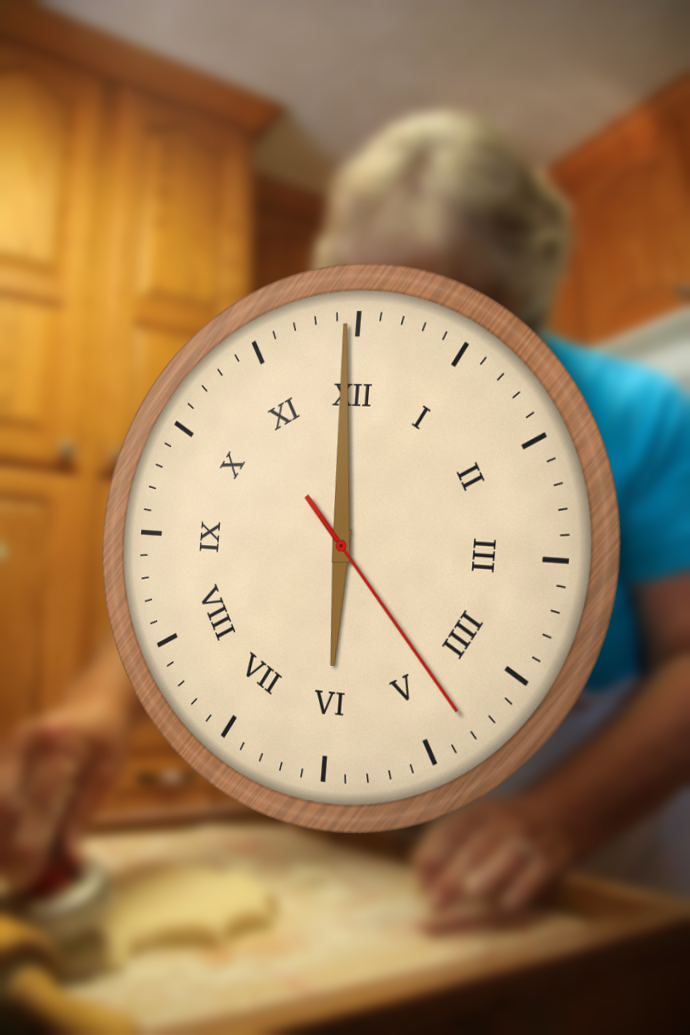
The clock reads 5.59.23
